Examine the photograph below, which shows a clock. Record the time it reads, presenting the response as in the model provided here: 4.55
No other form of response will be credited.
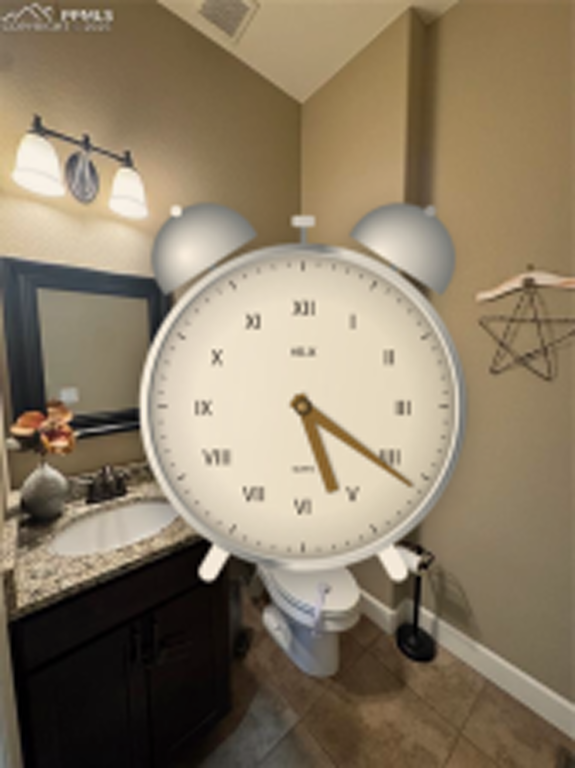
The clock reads 5.21
